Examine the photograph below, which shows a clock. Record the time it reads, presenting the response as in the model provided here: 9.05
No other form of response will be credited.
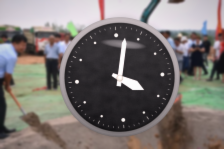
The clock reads 4.02
